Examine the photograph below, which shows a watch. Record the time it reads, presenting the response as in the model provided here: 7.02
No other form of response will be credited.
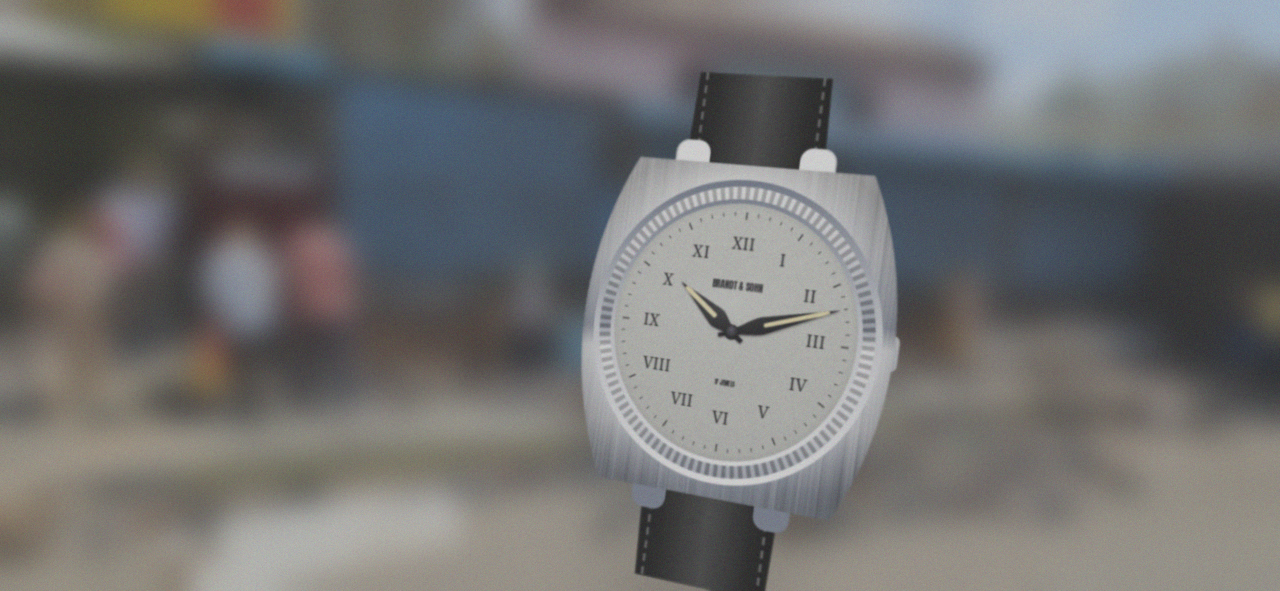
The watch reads 10.12
